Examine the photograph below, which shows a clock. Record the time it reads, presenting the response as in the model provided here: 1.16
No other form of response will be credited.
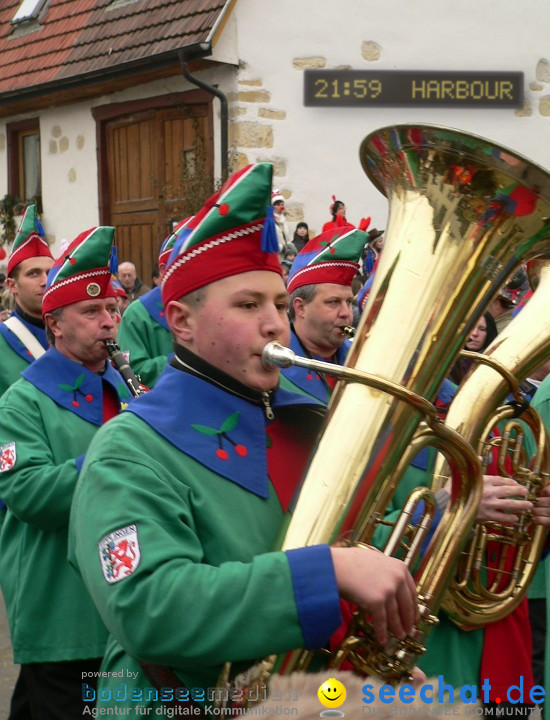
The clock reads 21.59
